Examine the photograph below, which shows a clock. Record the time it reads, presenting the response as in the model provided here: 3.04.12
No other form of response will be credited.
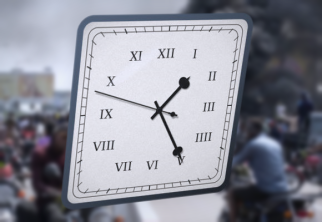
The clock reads 1.24.48
